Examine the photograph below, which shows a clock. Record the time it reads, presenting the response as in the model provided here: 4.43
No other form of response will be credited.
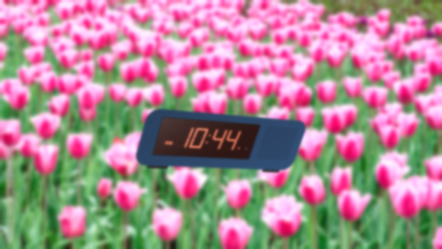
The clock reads 10.44
